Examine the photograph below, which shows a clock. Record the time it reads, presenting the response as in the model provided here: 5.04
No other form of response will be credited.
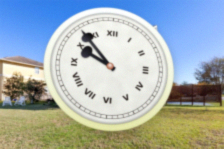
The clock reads 9.53
